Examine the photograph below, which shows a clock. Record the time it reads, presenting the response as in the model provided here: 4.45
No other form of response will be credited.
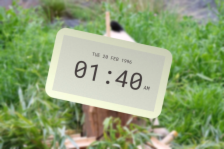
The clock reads 1.40
